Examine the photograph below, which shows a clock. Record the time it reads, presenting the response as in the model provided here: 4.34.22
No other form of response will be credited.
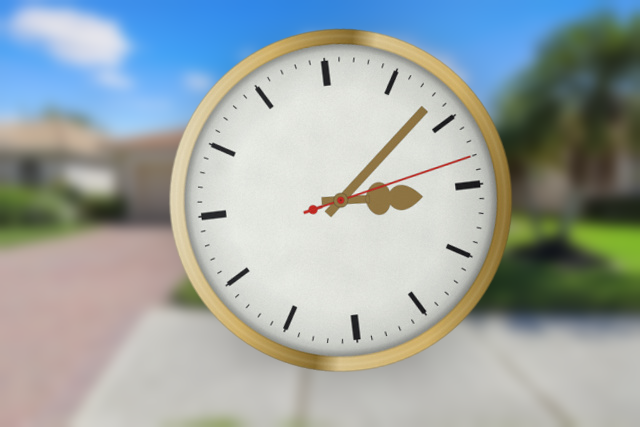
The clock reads 3.08.13
